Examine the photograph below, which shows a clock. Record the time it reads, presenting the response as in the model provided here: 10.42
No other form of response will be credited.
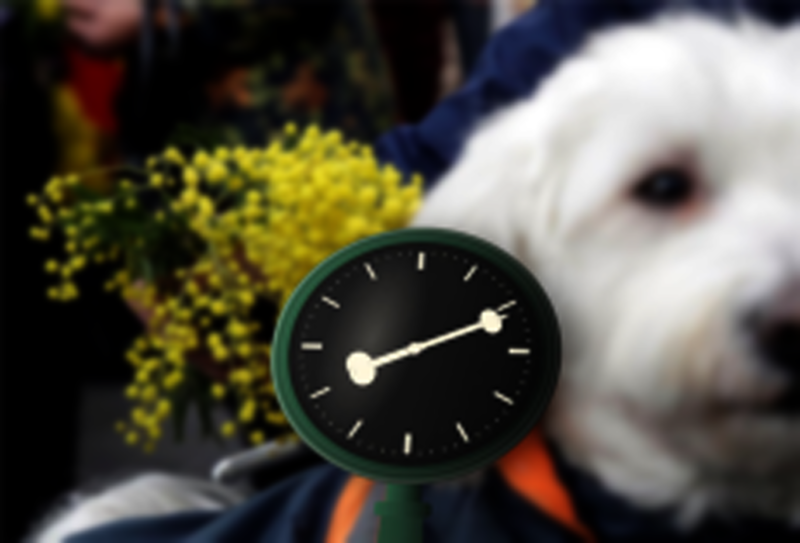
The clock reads 8.11
